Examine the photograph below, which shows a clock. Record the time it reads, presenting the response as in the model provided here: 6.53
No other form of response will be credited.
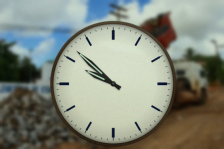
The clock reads 9.52
